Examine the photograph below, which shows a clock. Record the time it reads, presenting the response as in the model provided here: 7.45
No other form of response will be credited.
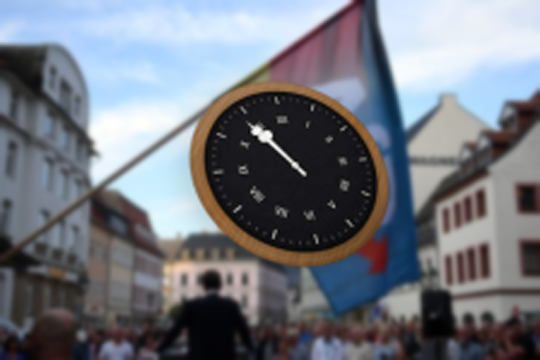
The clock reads 10.54
